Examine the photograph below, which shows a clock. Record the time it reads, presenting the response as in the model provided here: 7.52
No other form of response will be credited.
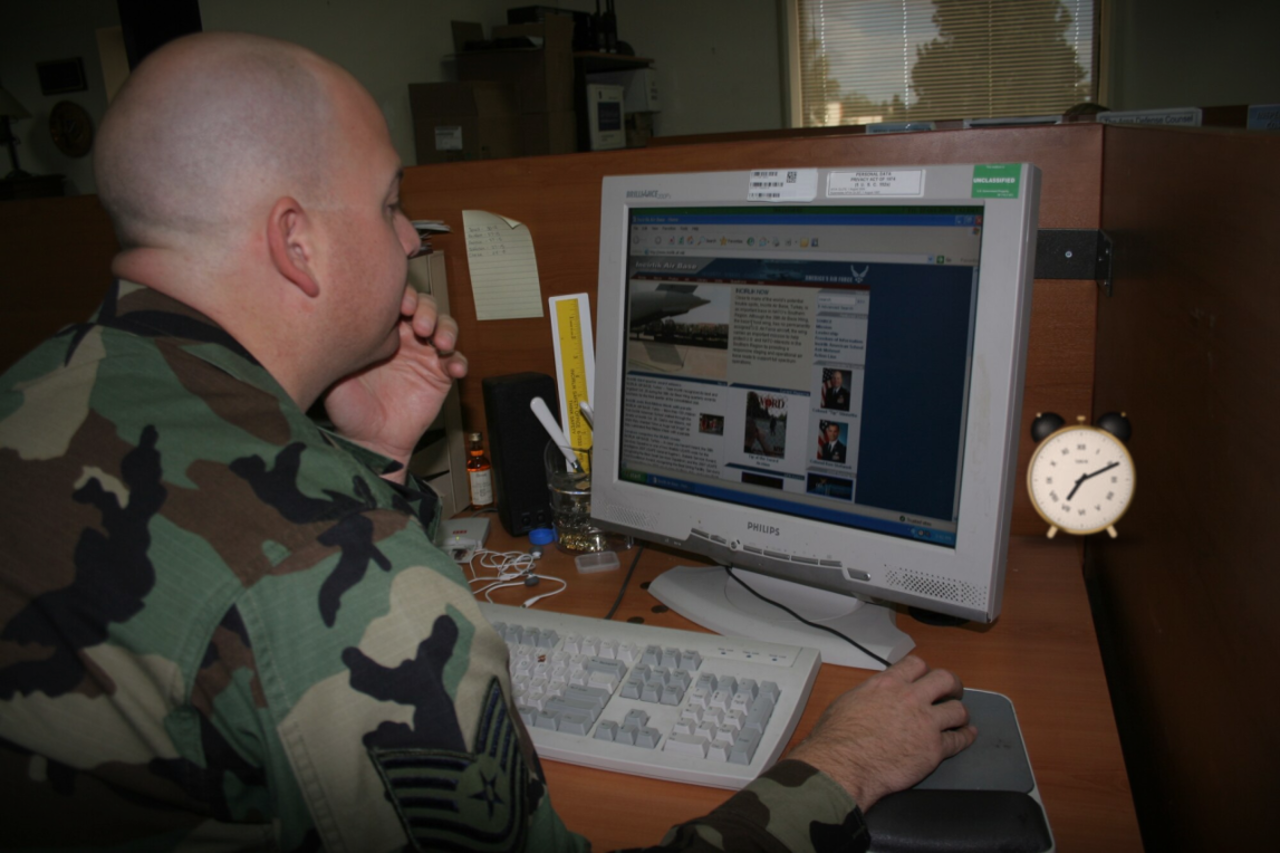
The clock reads 7.11
